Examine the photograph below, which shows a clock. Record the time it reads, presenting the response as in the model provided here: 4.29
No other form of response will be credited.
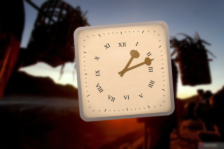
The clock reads 1.12
